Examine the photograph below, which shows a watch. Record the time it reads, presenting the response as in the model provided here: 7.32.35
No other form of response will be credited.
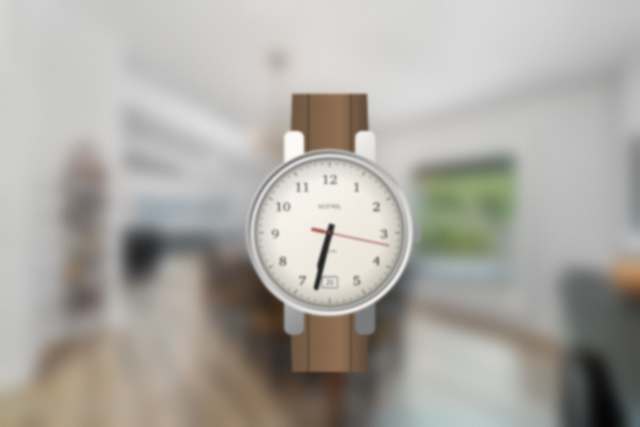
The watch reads 6.32.17
